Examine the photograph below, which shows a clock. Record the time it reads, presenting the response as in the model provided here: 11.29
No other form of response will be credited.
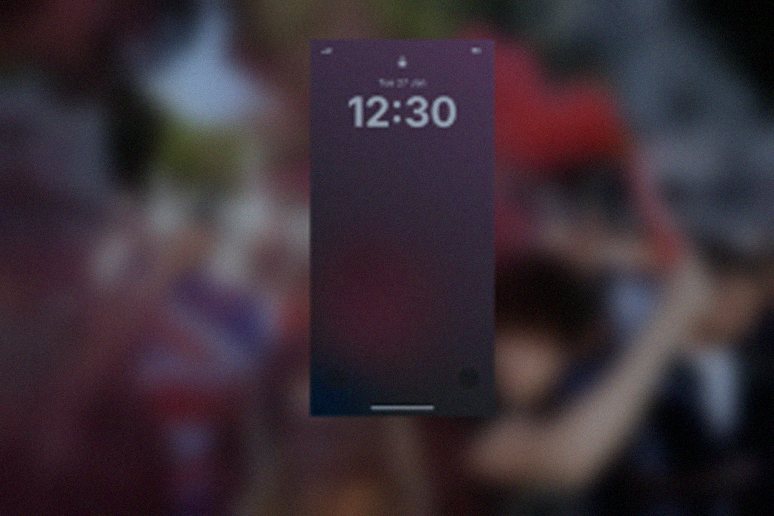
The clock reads 12.30
